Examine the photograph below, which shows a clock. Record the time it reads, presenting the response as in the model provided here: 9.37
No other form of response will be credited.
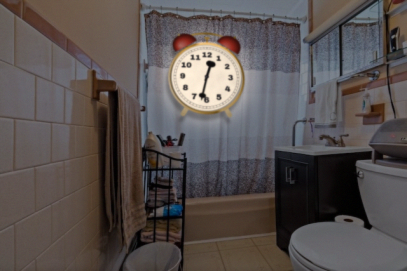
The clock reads 12.32
